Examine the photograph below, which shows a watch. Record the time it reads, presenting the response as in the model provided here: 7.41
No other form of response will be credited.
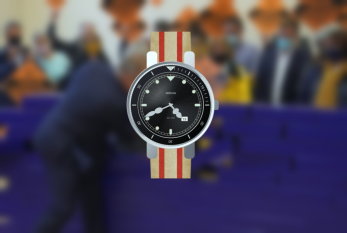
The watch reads 4.41
